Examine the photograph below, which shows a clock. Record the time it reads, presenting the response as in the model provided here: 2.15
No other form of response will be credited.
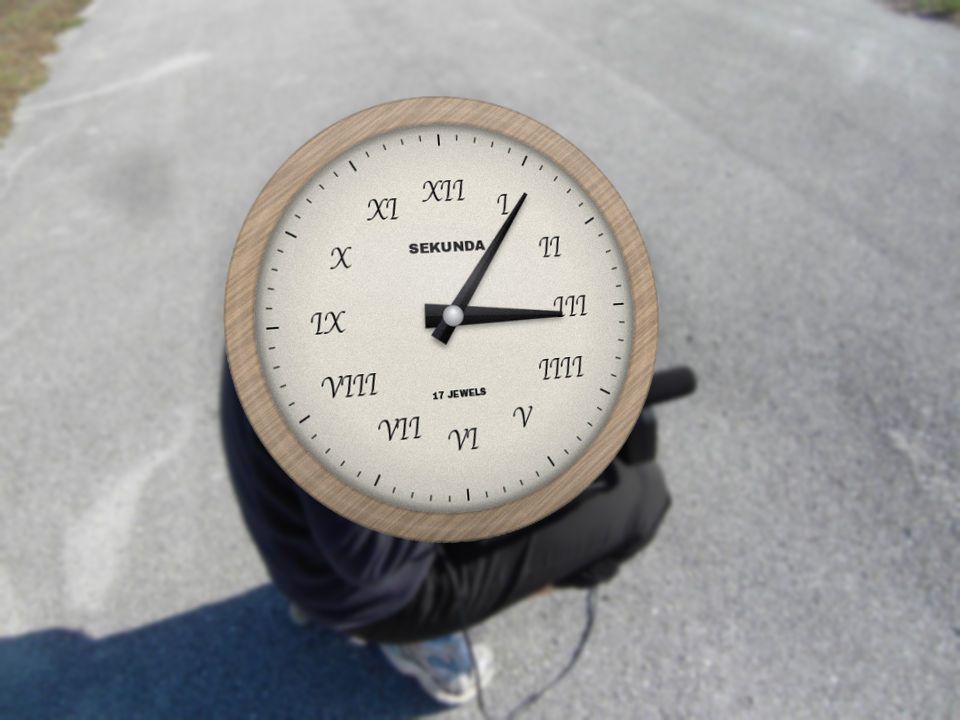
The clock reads 3.06
